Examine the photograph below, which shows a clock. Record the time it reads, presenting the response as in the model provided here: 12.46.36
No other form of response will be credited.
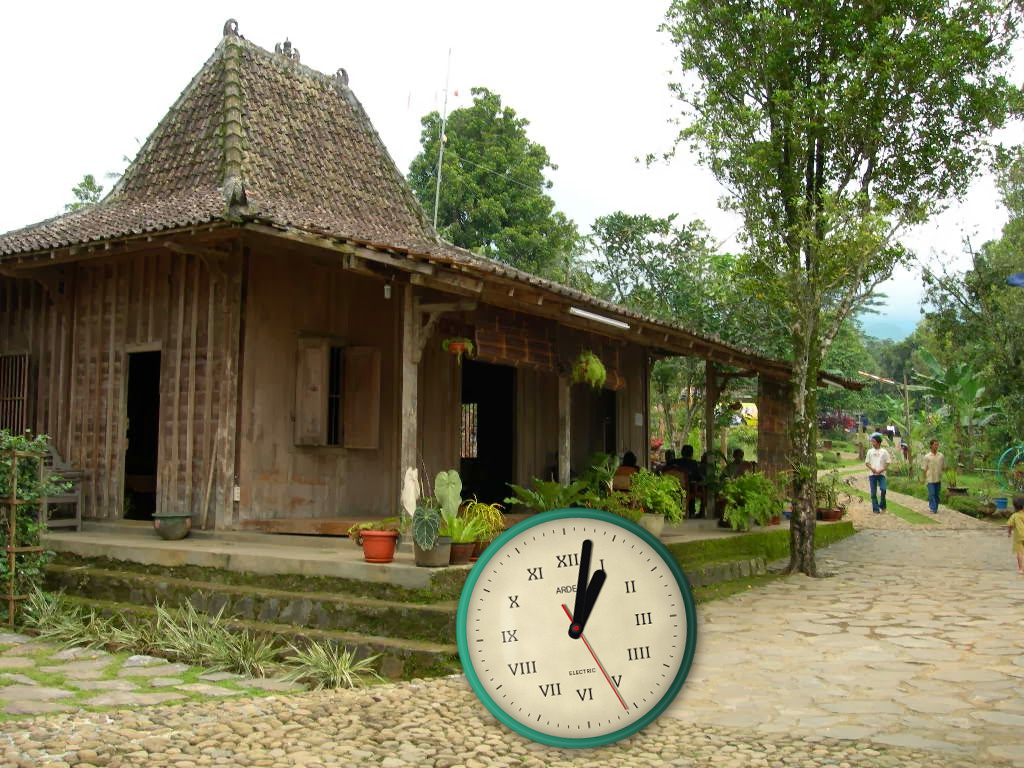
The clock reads 1.02.26
